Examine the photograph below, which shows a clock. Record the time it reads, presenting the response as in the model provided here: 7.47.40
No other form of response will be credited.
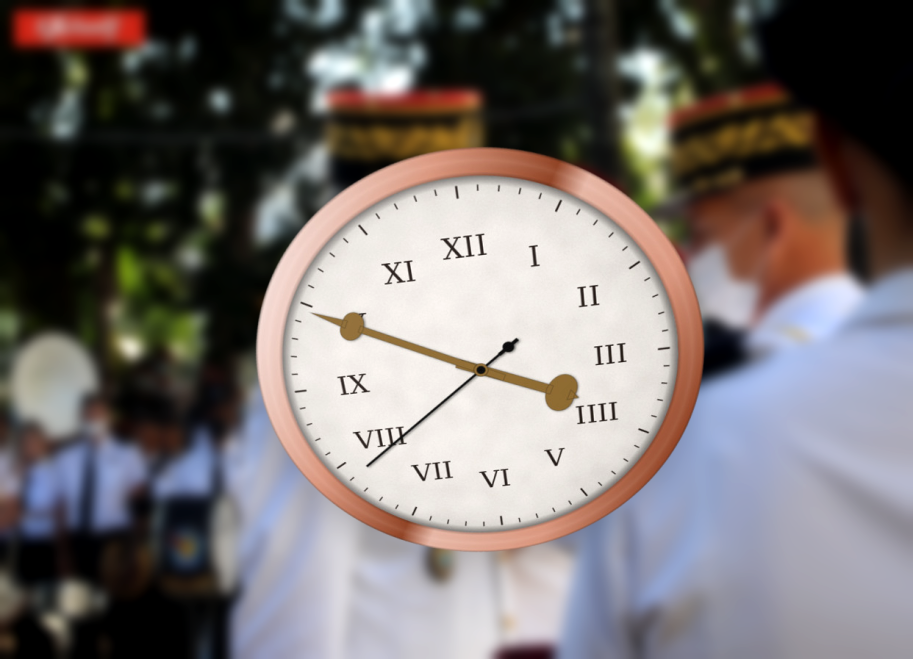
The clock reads 3.49.39
